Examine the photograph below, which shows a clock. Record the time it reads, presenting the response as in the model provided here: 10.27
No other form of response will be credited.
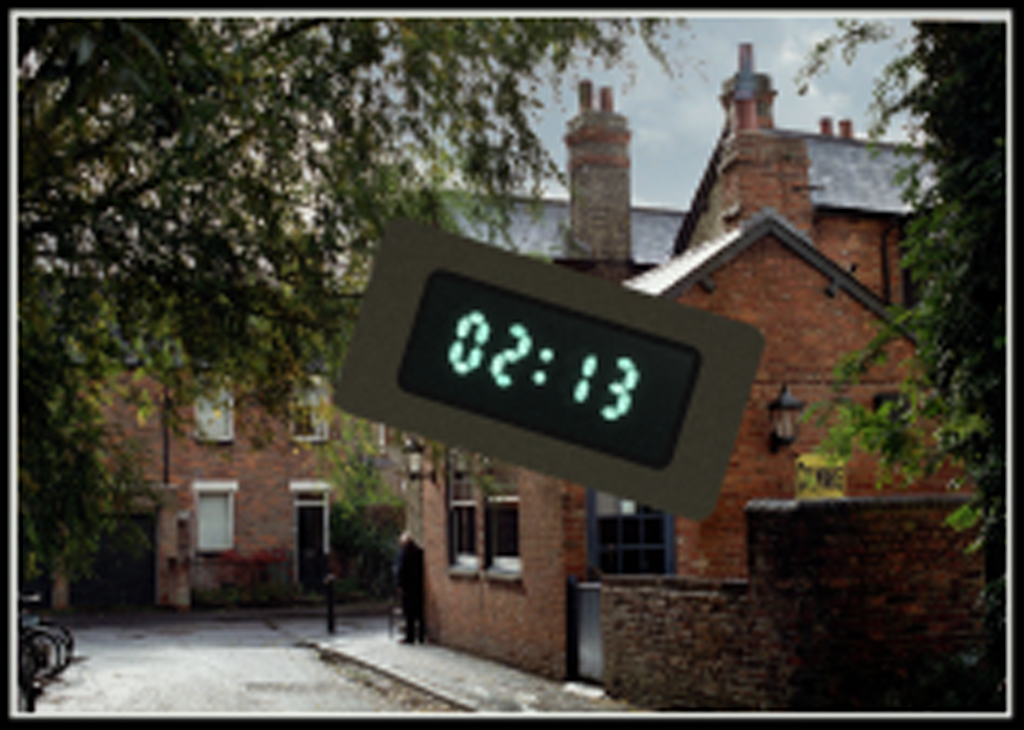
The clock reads 2.13
